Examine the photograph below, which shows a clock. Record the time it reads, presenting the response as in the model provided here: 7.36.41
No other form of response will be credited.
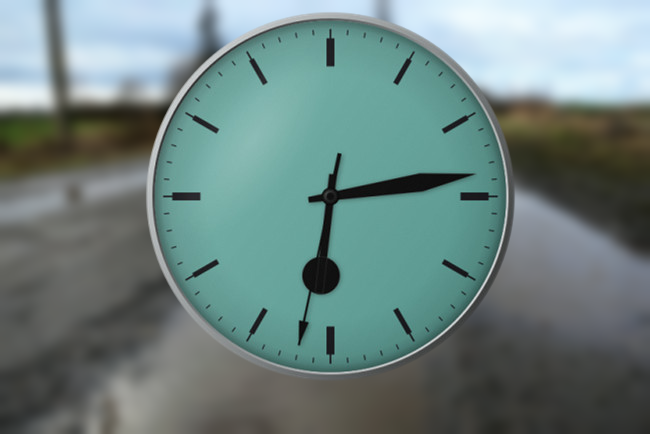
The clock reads 6.13.32
